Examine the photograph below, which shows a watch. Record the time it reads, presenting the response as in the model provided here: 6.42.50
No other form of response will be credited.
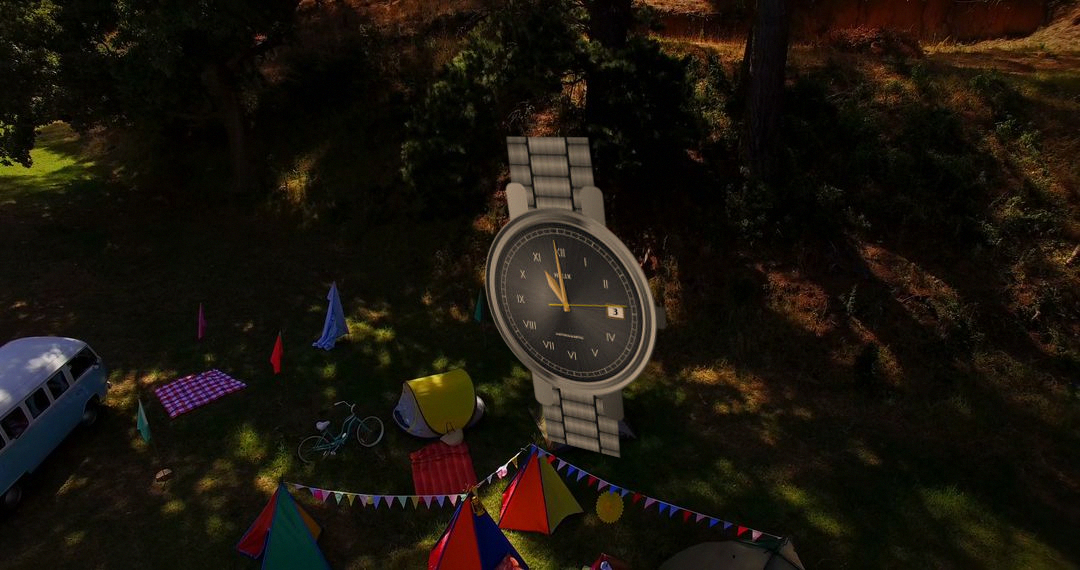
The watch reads 10.59.14
